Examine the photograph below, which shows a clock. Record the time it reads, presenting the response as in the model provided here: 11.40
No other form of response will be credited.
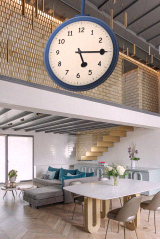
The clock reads 5.15
